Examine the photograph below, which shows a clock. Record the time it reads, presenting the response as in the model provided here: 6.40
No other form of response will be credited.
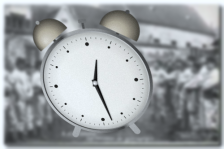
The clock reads 12.28
